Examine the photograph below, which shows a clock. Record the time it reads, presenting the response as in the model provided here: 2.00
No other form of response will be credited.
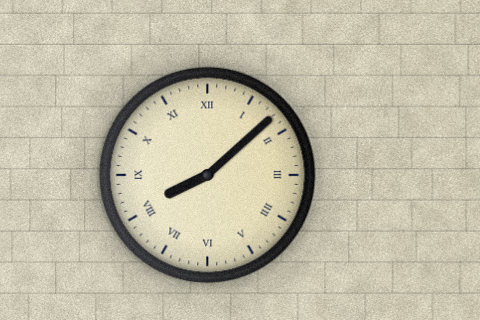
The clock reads 8.08
